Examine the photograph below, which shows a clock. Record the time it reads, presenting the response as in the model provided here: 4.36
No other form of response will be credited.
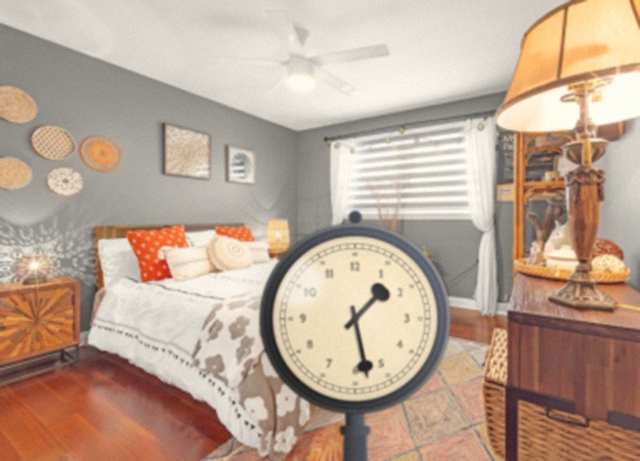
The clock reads 1.28
